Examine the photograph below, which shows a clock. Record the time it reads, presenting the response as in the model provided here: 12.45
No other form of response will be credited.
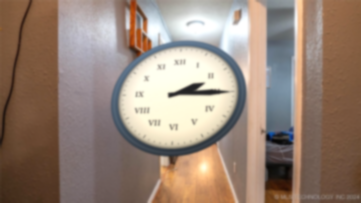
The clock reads 2.15
